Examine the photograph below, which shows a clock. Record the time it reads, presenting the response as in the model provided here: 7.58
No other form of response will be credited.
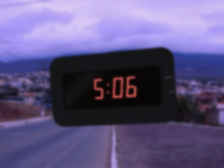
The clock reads 5.06
